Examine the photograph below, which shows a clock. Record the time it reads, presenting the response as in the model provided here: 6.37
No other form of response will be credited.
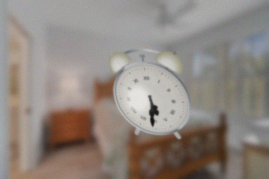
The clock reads 5.31
